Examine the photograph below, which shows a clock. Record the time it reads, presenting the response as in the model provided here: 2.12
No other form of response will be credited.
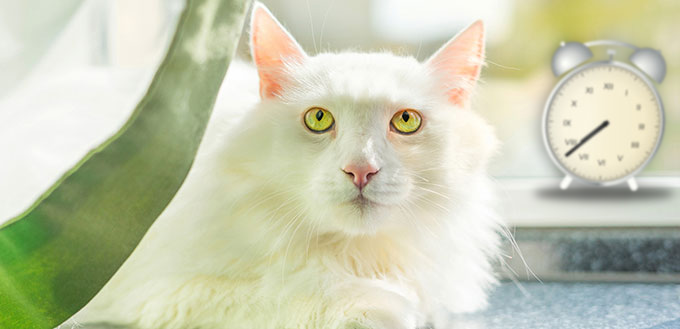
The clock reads 7.38
